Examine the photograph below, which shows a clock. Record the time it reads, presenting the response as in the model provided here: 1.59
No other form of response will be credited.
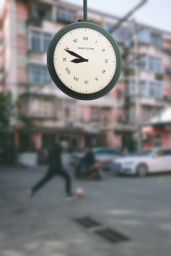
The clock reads 8.49
